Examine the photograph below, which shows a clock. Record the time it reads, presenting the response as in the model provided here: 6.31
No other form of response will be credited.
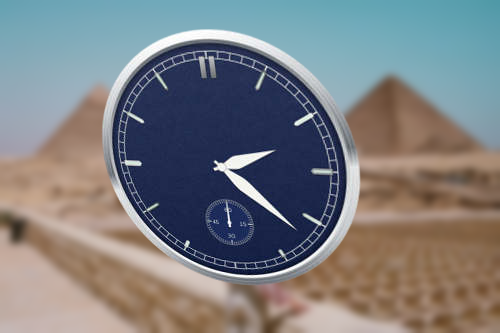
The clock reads 2.22
